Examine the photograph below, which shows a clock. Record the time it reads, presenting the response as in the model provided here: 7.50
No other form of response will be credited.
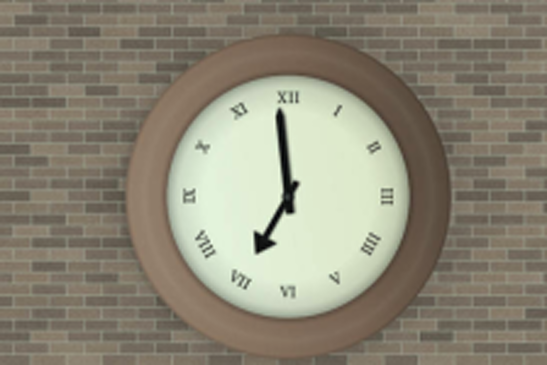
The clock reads 6.59
